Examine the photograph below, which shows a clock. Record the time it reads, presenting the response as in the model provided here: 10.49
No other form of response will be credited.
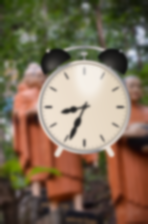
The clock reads 8.34
